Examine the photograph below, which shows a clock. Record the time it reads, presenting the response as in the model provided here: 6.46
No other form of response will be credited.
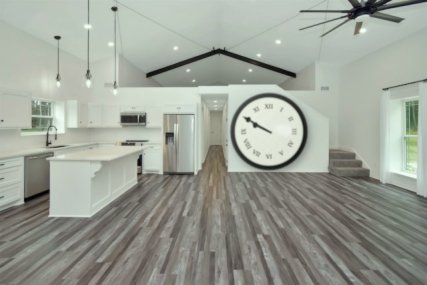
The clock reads 9.50
